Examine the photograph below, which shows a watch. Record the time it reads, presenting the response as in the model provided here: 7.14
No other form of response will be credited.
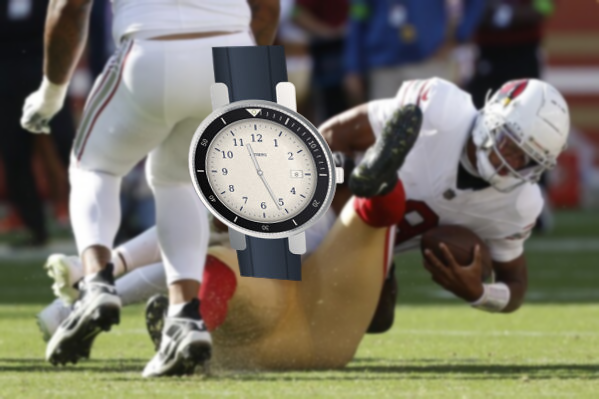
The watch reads 11.26
